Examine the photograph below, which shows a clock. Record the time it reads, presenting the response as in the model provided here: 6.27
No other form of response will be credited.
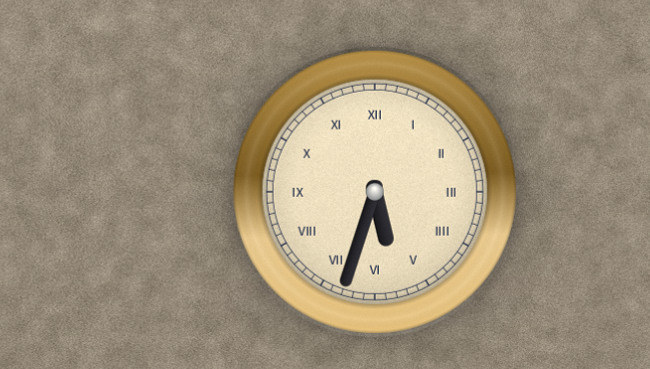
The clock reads 5.33
